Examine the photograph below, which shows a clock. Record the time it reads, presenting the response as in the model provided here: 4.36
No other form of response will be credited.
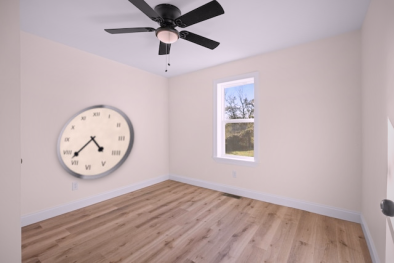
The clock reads 4.37
